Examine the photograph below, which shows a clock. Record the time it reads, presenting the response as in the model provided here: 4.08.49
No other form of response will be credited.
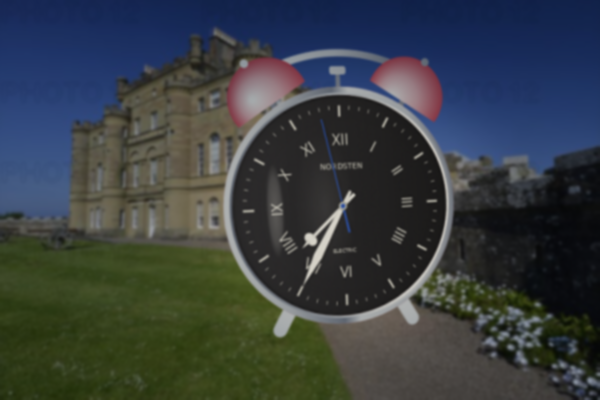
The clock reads 7.34.58
